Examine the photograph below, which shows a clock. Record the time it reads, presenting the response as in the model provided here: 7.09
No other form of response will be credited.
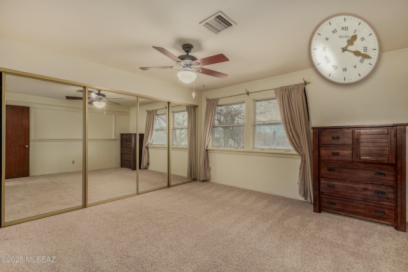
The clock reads 1.18
